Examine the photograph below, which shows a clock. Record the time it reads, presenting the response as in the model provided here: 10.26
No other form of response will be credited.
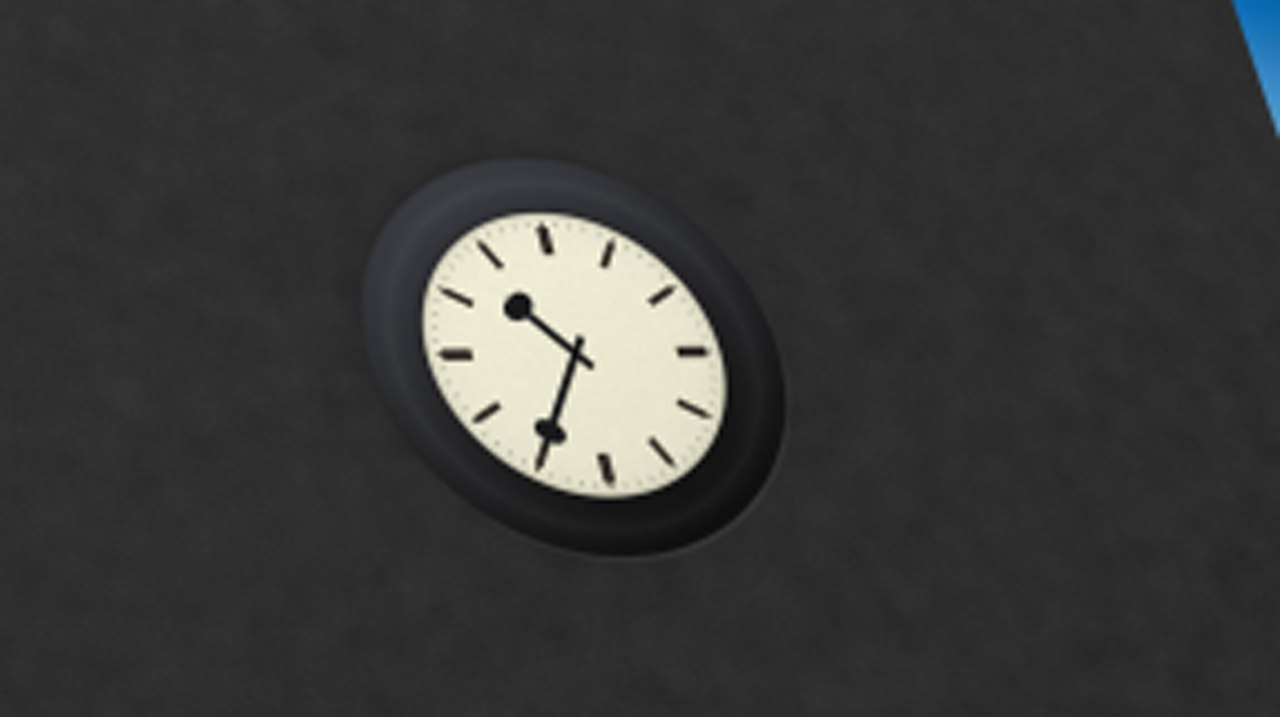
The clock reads 10.35
